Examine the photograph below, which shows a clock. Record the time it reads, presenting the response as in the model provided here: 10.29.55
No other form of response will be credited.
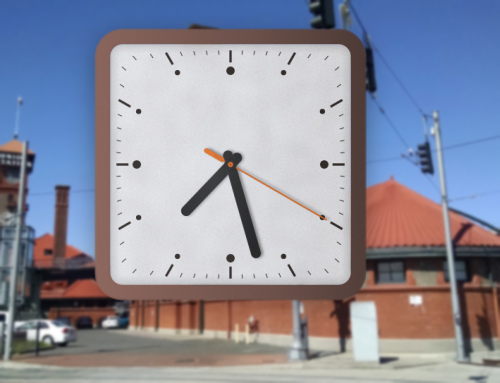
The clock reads 7.27.20
